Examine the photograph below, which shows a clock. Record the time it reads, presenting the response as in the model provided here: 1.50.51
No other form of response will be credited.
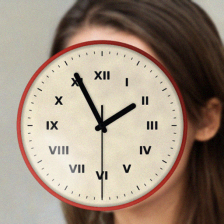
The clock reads 1.55.30
